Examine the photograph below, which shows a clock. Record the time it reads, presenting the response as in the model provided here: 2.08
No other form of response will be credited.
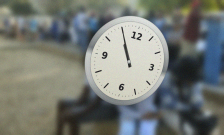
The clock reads 10.55
